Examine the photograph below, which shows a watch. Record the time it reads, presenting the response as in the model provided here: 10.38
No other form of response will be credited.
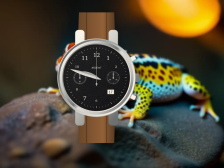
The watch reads 9.48
